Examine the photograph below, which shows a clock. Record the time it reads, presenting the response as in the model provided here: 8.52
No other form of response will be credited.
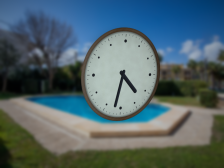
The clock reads 4.32
